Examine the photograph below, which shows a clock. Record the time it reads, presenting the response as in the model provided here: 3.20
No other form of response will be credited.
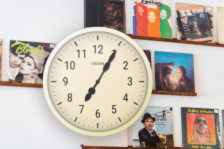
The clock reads 7.05
